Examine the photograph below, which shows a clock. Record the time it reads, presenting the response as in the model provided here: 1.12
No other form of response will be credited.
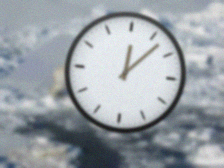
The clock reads 12.07
